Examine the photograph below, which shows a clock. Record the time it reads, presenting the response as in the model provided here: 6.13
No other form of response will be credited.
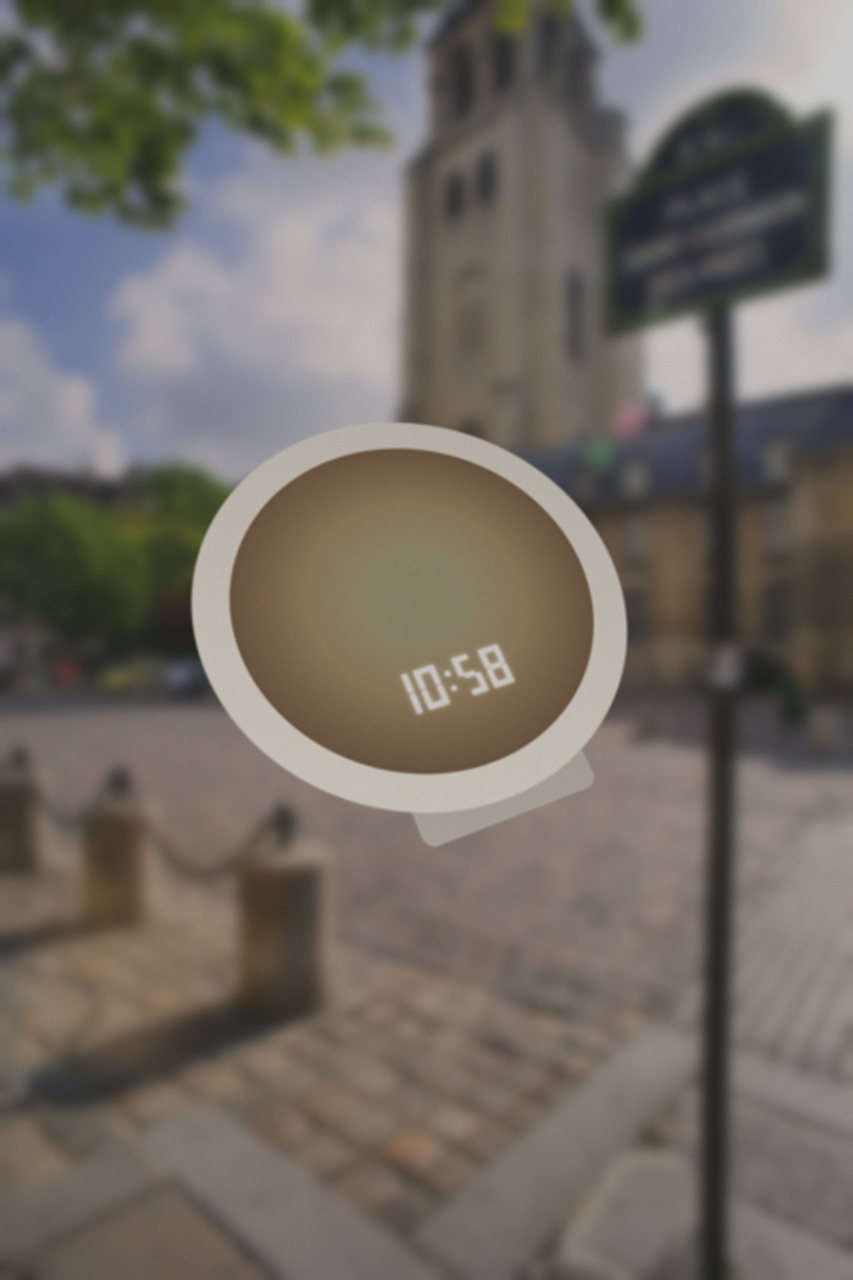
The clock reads 10.58
